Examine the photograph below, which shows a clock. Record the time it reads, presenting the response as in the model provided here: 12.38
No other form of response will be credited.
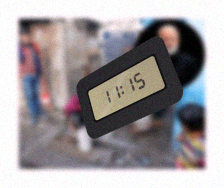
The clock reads 11.15
